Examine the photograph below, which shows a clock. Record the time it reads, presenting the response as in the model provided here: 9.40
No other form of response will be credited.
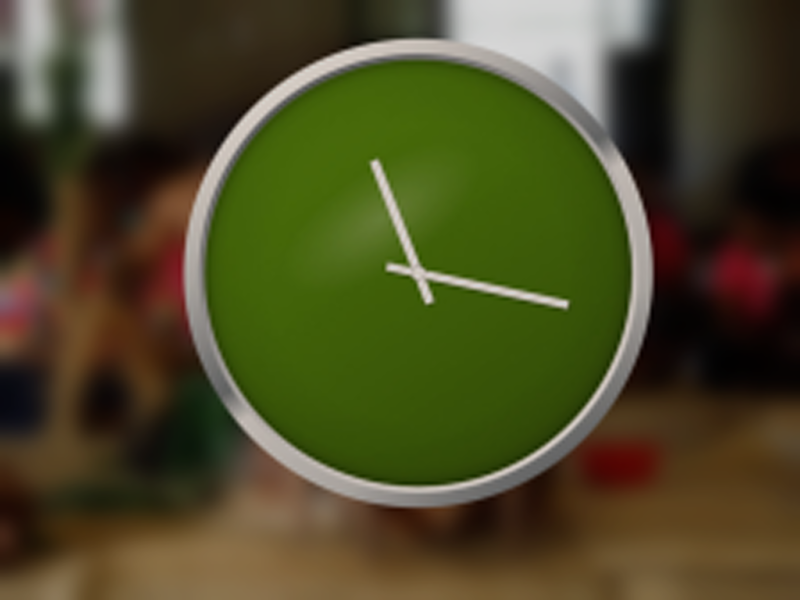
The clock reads 11.17
